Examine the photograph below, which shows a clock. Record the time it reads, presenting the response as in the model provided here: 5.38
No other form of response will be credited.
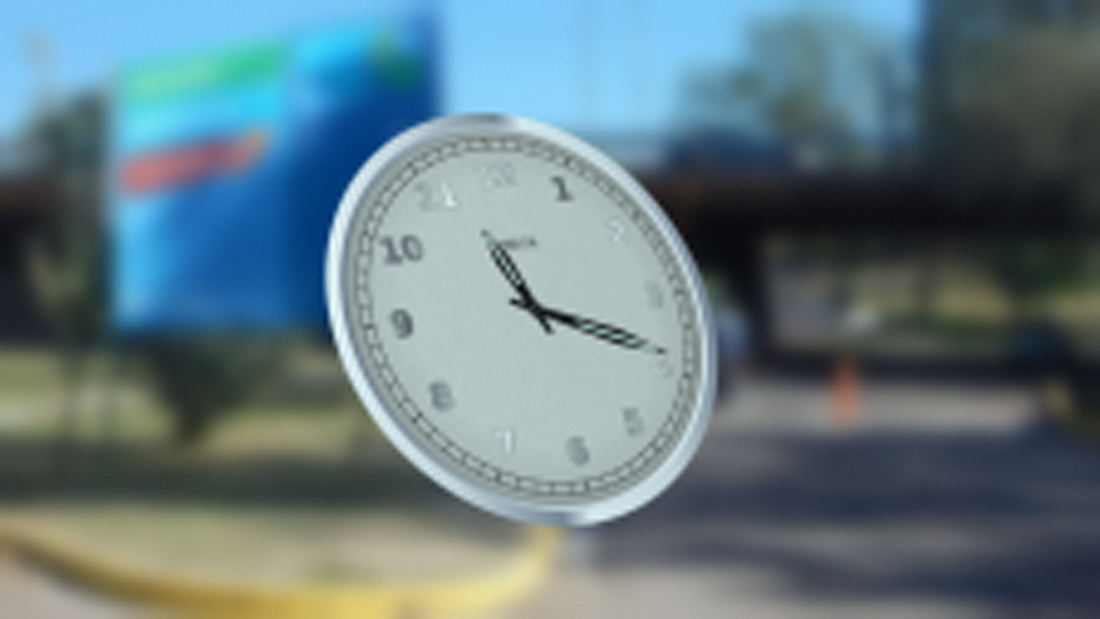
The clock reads 11.19
